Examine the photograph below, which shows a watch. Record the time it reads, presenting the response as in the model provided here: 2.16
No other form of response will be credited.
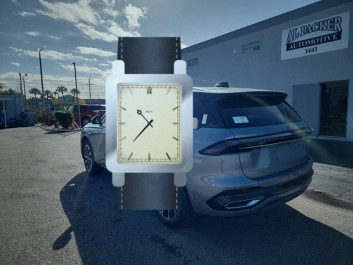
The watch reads 10.37
